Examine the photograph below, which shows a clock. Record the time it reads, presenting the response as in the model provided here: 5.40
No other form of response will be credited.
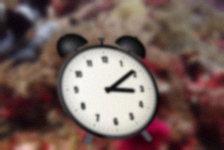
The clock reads 3.09
